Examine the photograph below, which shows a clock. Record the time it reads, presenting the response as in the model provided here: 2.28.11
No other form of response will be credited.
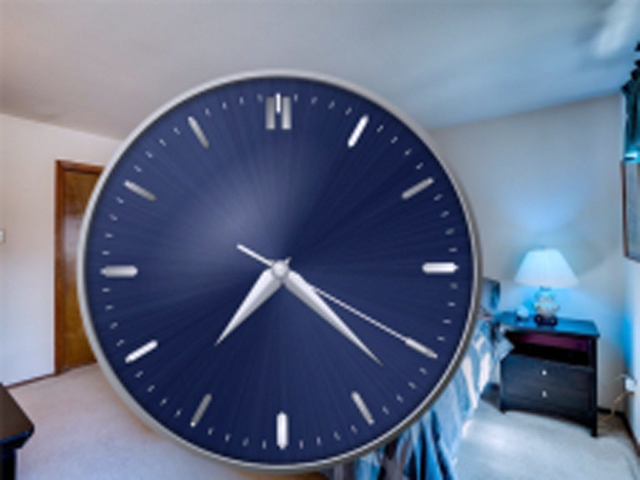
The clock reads 7.22.20
